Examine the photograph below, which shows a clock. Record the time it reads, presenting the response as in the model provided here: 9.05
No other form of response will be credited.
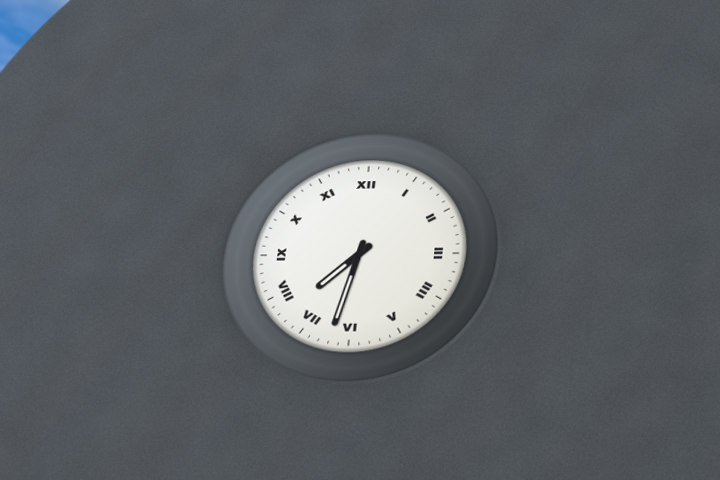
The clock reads 7.32
